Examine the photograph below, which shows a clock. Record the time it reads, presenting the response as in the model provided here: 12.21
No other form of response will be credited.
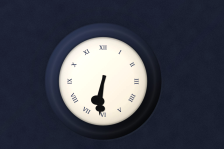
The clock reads 6.31
